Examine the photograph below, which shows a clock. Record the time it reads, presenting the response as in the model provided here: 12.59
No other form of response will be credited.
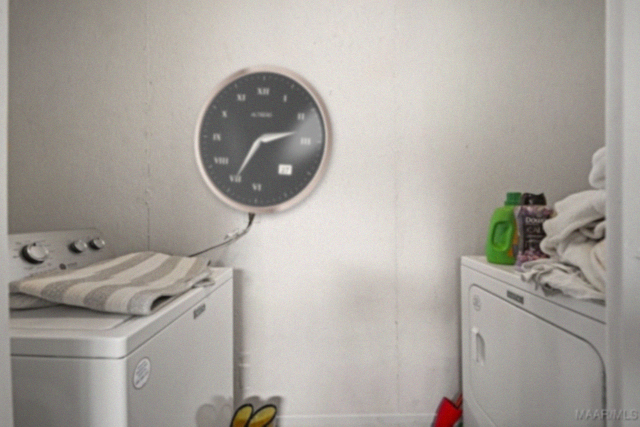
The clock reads 2.35
